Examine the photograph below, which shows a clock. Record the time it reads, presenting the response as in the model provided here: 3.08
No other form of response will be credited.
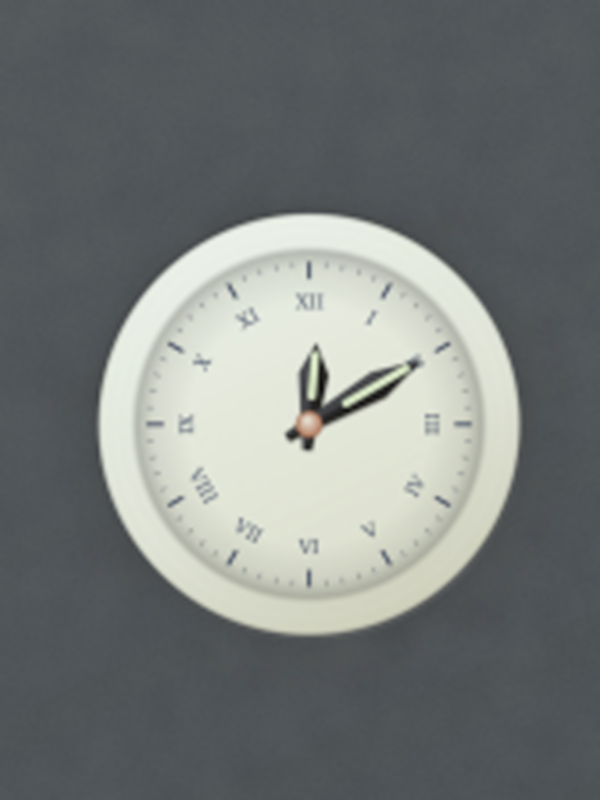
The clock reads 12.10
